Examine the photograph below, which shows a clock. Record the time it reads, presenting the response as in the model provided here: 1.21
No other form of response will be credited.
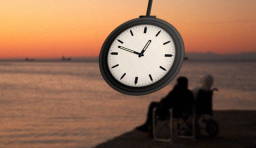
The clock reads 12.48
